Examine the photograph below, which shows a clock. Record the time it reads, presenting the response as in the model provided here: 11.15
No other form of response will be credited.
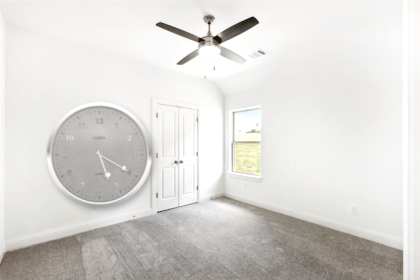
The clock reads 5.20
